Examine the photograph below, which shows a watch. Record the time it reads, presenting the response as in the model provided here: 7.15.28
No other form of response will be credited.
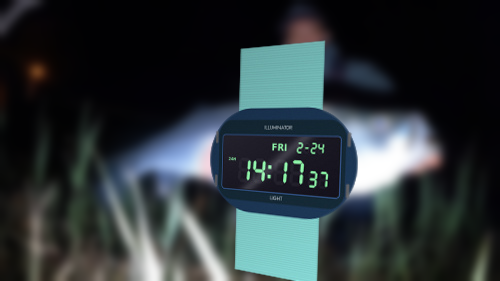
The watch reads 14.17.37
